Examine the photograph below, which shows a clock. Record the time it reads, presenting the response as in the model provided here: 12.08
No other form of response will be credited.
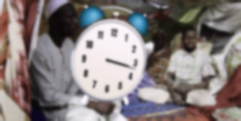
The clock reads 3.17
